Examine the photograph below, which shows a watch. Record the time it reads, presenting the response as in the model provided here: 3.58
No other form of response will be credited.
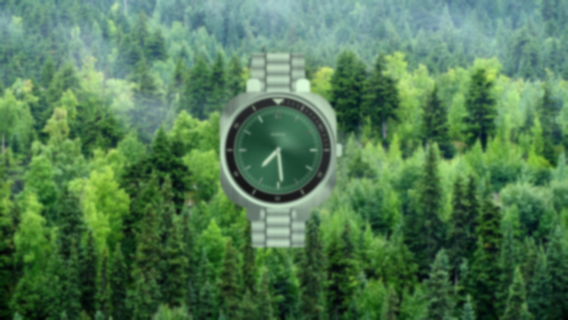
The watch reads 7.29
